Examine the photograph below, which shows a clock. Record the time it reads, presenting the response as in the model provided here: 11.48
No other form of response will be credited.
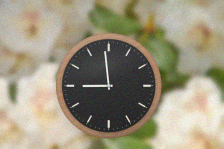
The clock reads 8.59
